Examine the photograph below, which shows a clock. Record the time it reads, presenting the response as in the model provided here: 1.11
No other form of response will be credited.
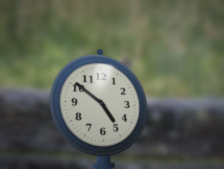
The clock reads 4.51
